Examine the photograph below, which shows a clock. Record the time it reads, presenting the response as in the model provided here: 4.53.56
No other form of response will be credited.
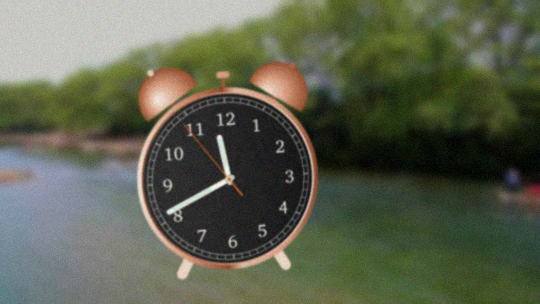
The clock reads 11.40.54
